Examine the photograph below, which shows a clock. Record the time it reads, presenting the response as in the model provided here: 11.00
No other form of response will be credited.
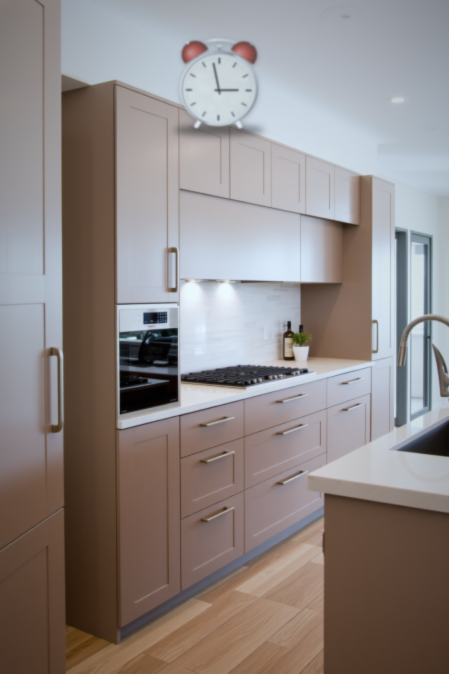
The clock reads 2.58
